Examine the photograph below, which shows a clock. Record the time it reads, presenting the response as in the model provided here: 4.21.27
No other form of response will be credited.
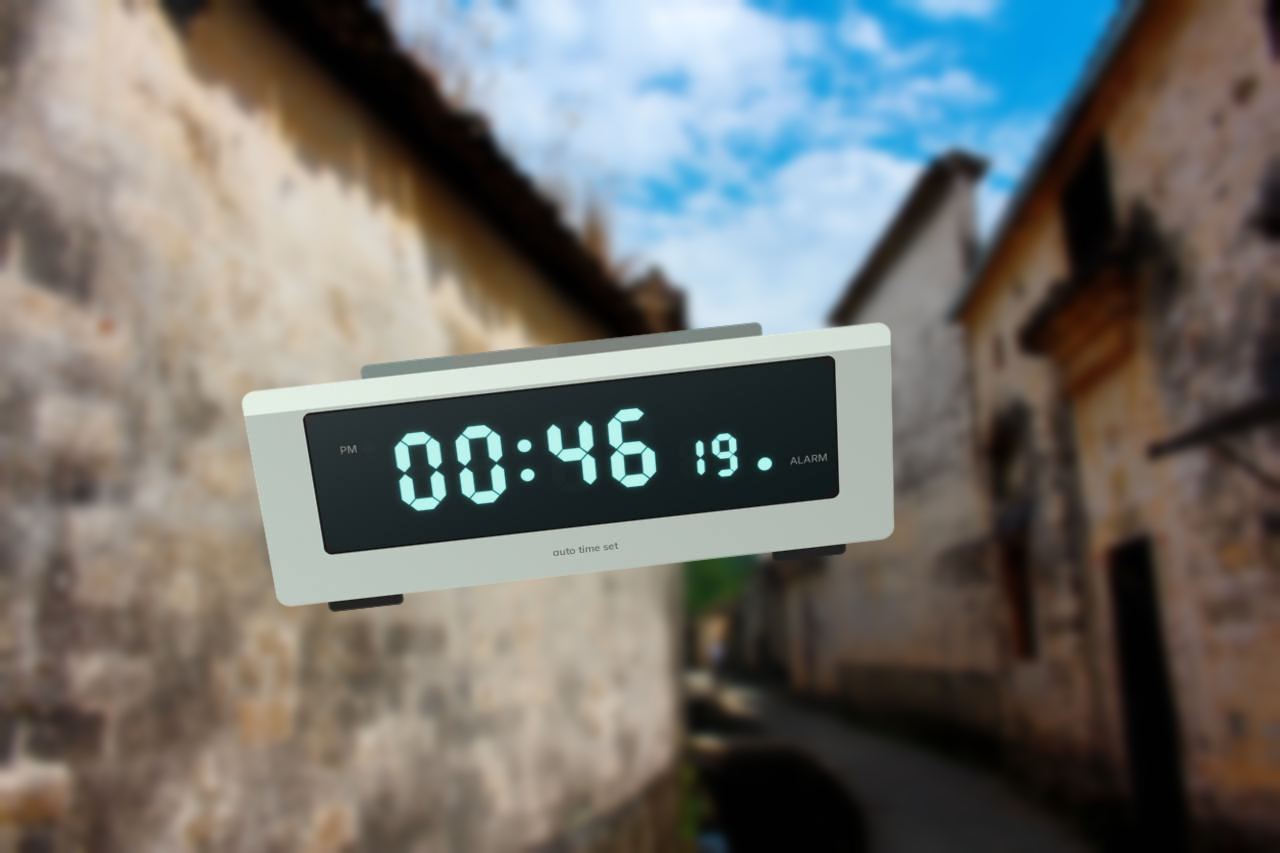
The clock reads 0.46.19
